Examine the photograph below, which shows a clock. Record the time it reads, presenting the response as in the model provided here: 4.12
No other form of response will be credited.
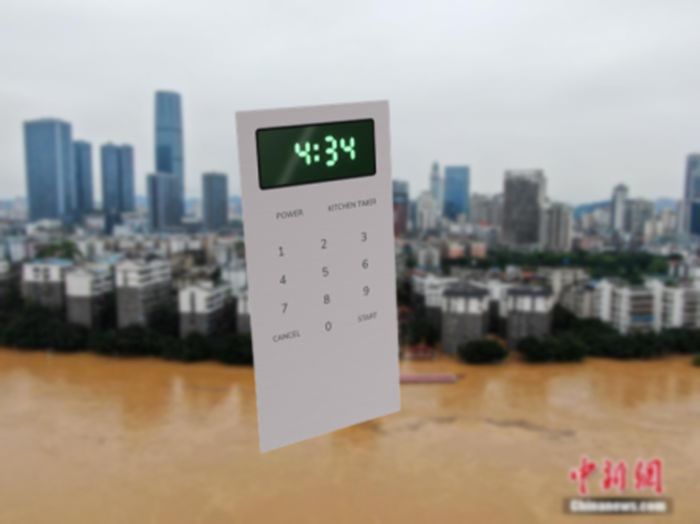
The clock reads 4.34
